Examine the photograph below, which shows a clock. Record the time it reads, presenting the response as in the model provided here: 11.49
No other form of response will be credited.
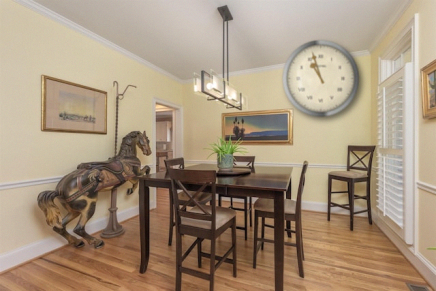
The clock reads 10.57
